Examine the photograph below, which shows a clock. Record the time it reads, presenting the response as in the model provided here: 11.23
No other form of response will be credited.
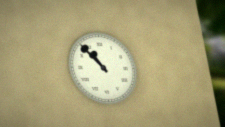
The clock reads 10.53
